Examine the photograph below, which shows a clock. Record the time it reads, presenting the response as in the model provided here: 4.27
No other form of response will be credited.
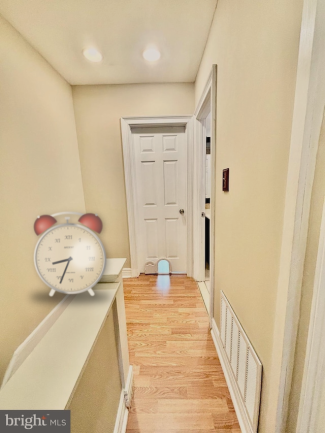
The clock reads 8.34
